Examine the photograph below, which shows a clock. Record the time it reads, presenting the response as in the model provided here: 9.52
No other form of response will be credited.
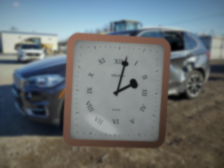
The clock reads 2.02
